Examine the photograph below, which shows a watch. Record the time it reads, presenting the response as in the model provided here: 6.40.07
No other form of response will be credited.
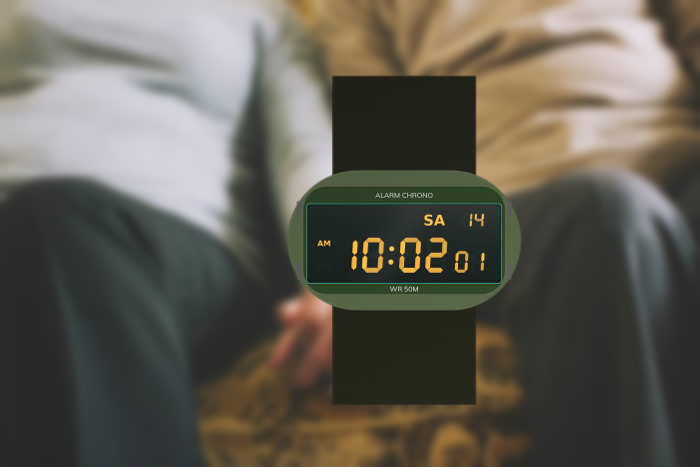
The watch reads 10.02.01
